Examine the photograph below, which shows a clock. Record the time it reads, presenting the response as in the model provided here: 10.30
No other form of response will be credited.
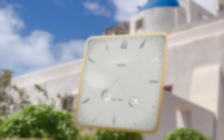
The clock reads 7.23
